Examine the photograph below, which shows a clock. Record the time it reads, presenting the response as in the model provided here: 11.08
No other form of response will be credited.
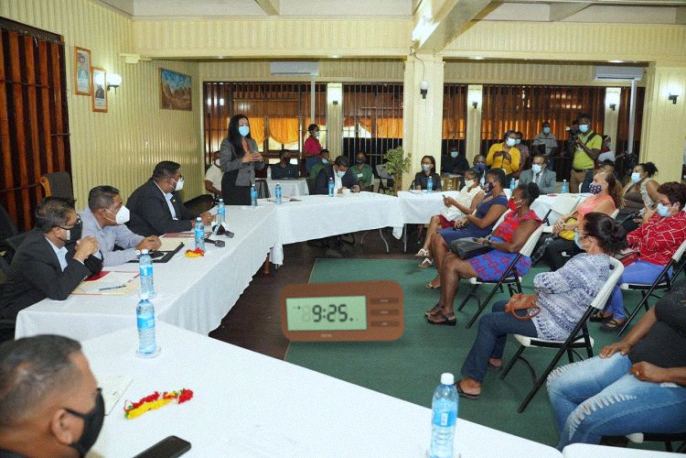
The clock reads 9.25
